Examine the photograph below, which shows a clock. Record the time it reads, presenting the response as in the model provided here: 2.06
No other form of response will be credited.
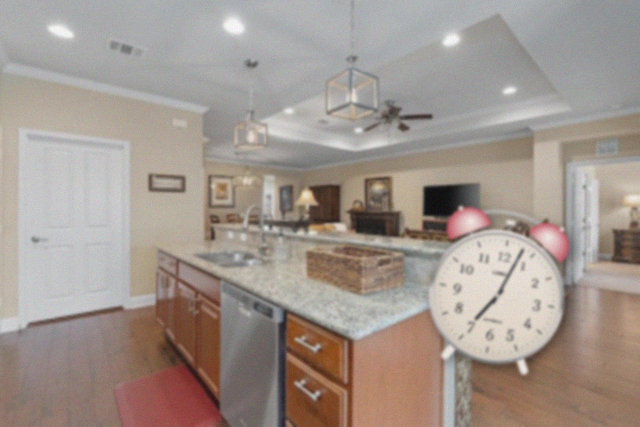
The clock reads 7.03
